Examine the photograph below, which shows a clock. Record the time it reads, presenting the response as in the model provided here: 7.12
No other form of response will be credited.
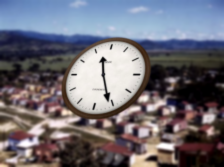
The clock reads 11.26
